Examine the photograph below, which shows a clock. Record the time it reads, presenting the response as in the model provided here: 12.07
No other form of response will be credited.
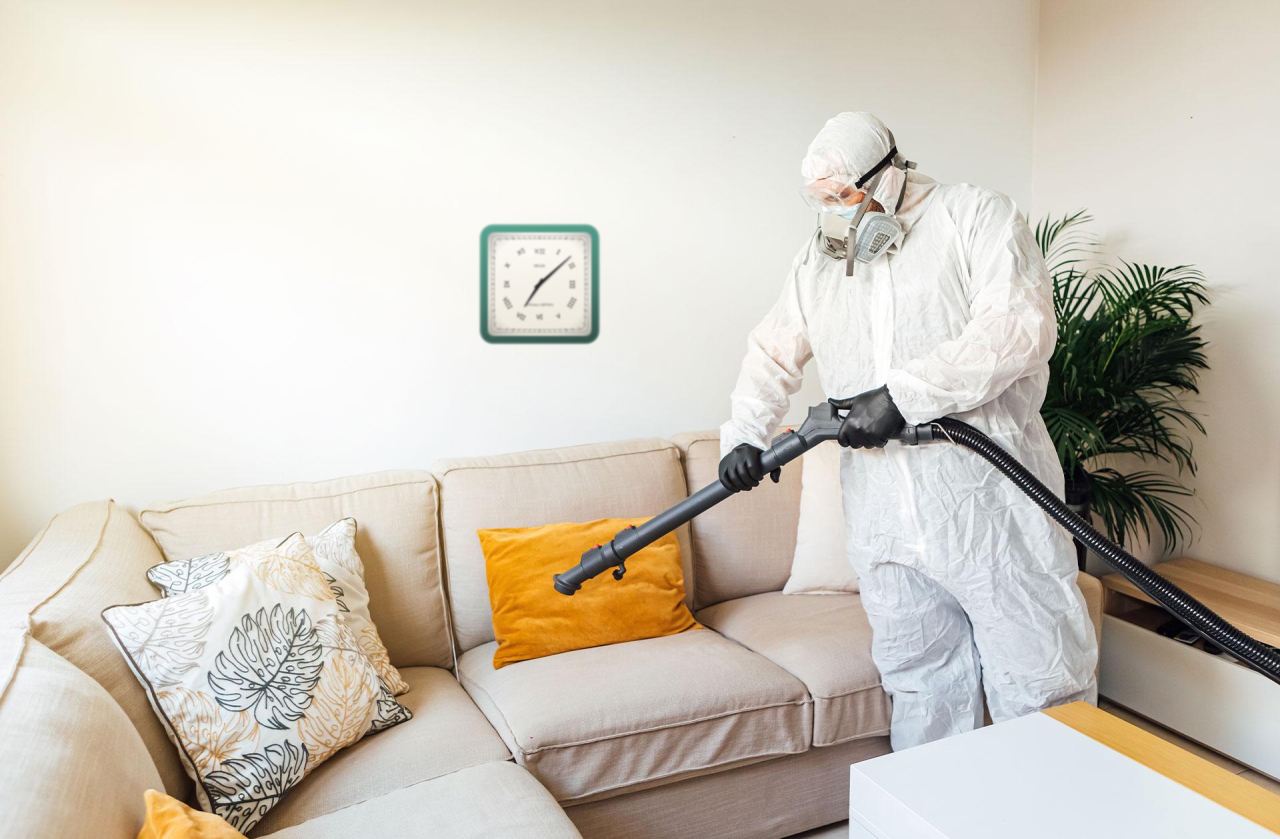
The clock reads 7.08
